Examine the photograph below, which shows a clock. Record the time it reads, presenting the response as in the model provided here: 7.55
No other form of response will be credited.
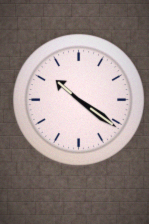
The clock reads 10.21
